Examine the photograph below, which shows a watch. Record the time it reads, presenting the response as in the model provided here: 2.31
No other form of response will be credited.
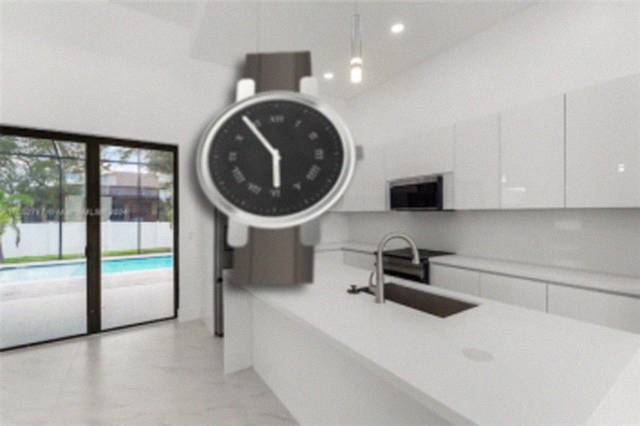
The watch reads 5.54
